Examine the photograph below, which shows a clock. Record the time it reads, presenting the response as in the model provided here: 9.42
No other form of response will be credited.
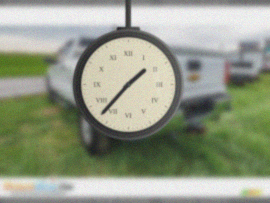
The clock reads 1.37
